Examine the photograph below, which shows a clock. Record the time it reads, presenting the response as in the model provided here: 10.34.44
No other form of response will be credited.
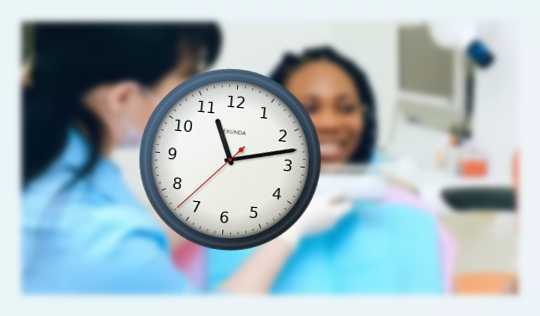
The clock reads 11.12.37
